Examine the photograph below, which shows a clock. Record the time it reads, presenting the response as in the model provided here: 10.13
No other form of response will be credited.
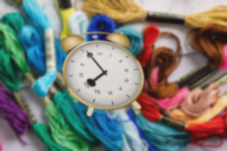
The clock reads 7.56
